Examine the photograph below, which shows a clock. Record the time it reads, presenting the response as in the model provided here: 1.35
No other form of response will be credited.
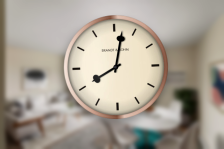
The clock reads 8.02
